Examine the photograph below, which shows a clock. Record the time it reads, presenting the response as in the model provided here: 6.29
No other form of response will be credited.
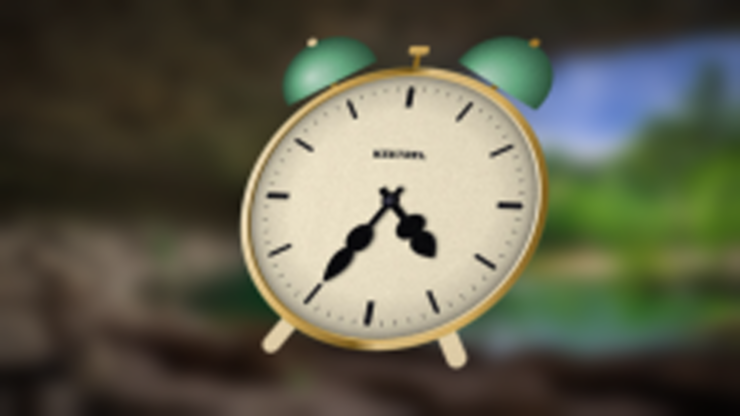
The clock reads 4.35
